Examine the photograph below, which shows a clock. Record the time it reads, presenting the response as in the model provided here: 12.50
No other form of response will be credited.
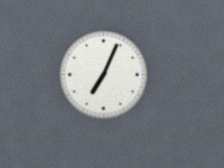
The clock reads 7.04
